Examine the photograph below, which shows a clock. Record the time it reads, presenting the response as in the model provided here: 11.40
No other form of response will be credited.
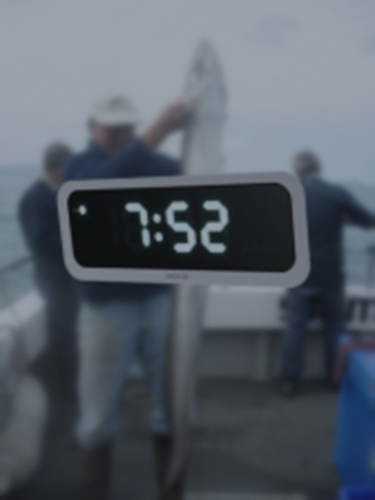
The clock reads 7.52
